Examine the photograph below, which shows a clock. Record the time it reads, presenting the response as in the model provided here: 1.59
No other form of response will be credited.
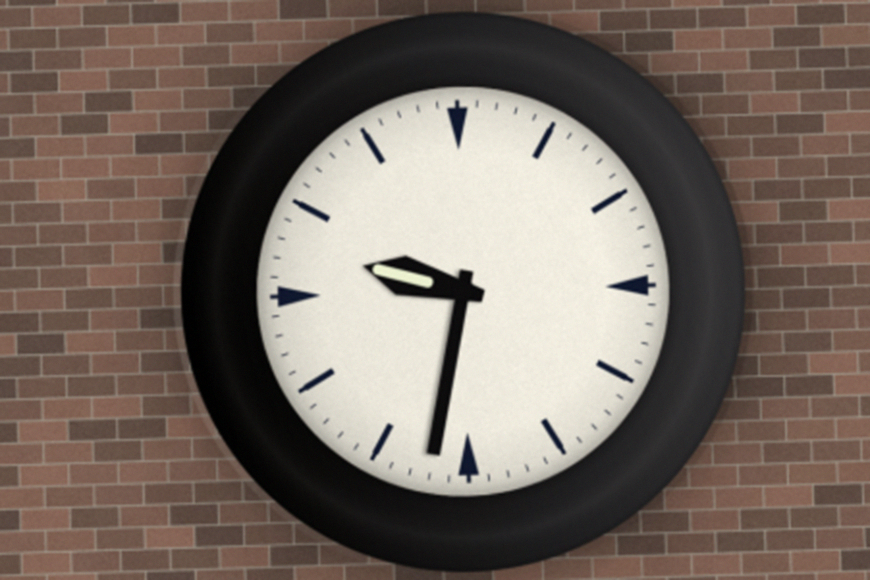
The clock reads 9.32
